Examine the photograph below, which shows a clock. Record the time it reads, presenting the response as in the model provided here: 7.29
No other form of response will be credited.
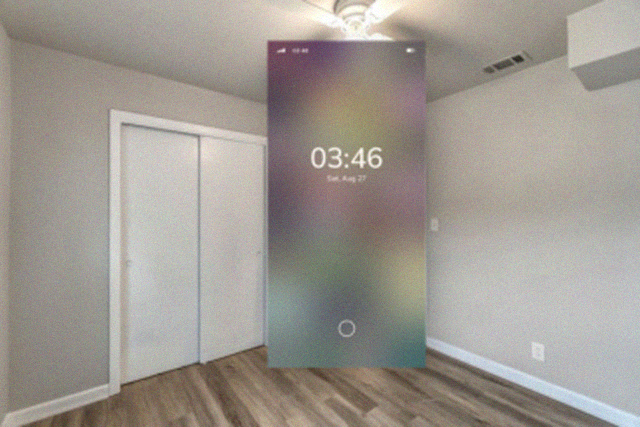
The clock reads 3.46
